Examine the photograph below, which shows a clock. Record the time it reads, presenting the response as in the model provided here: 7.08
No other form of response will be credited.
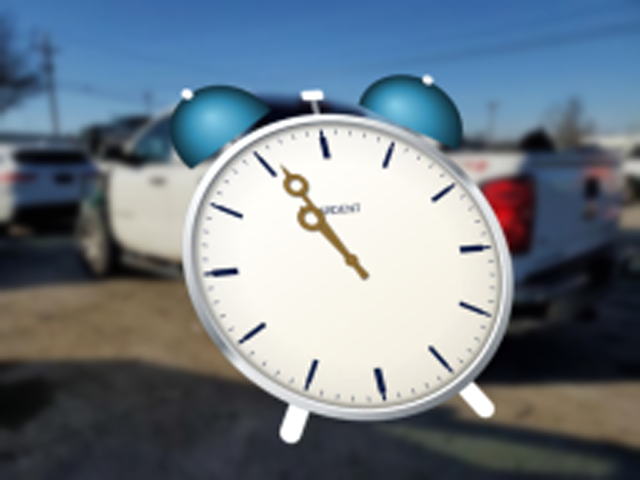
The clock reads 10.56
